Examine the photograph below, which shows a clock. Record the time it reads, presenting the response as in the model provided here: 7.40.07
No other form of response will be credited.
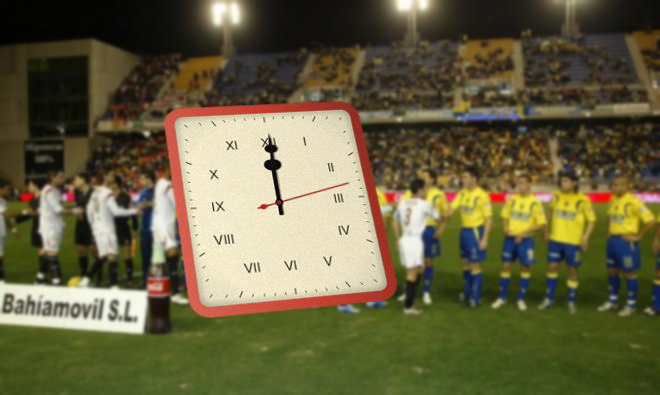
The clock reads 12.00.13
